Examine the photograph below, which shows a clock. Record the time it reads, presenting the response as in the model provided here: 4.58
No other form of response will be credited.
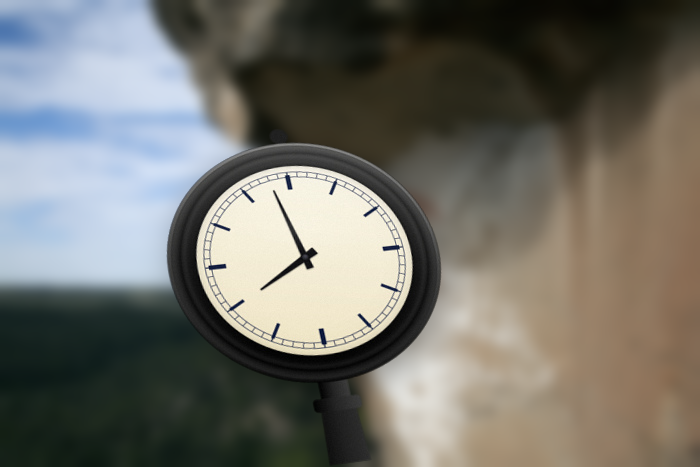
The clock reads 7.58
